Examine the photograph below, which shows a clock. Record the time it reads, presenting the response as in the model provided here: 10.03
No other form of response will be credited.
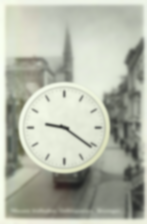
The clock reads 9.21
